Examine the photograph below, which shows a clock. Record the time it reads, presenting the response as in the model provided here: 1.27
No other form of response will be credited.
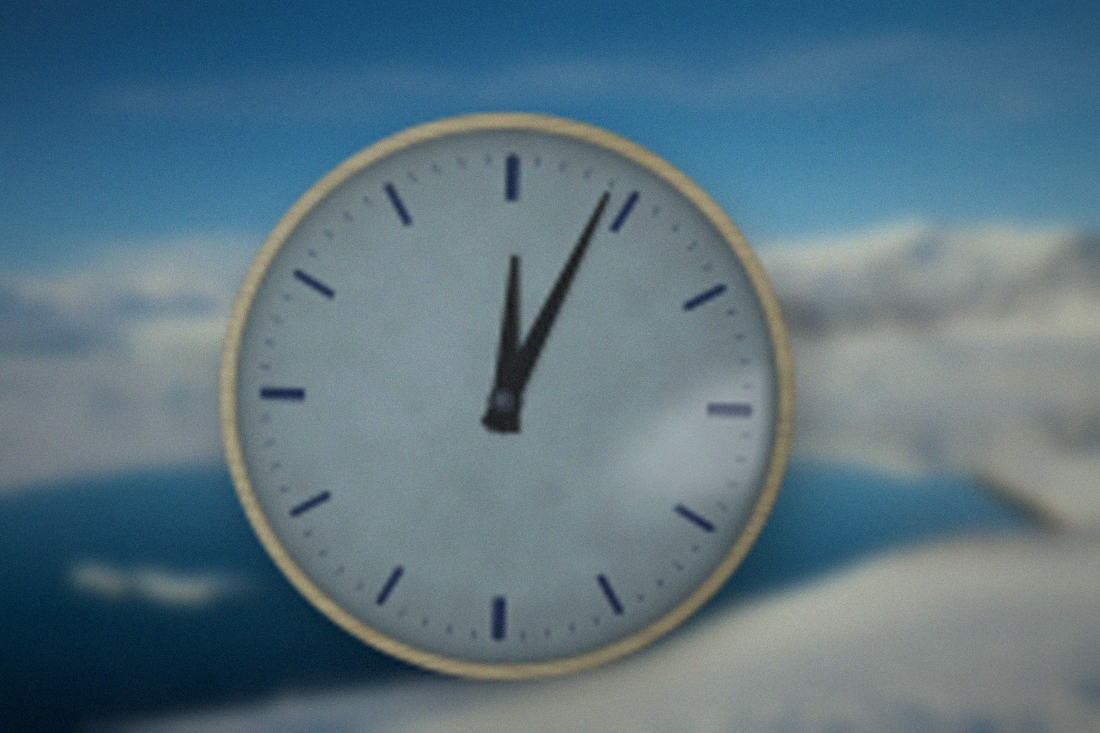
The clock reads 12.04
